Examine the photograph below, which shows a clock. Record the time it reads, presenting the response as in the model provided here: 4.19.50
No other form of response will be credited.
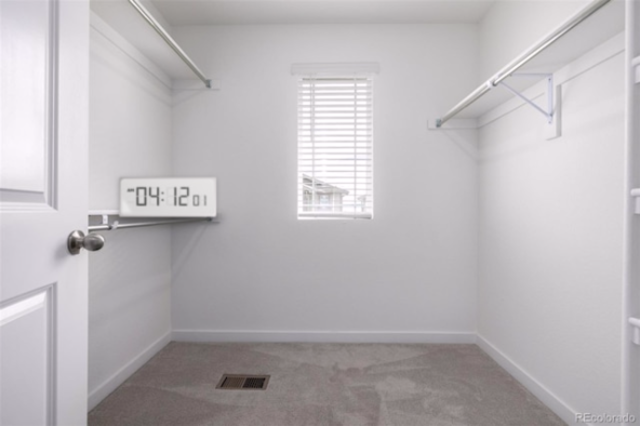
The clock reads 4.12.01
